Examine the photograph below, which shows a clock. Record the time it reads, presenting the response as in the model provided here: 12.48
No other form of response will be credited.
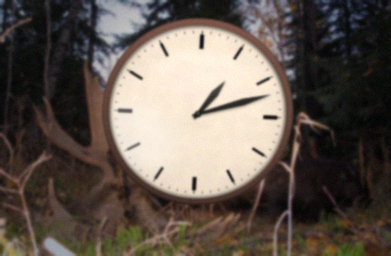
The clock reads 1.12
